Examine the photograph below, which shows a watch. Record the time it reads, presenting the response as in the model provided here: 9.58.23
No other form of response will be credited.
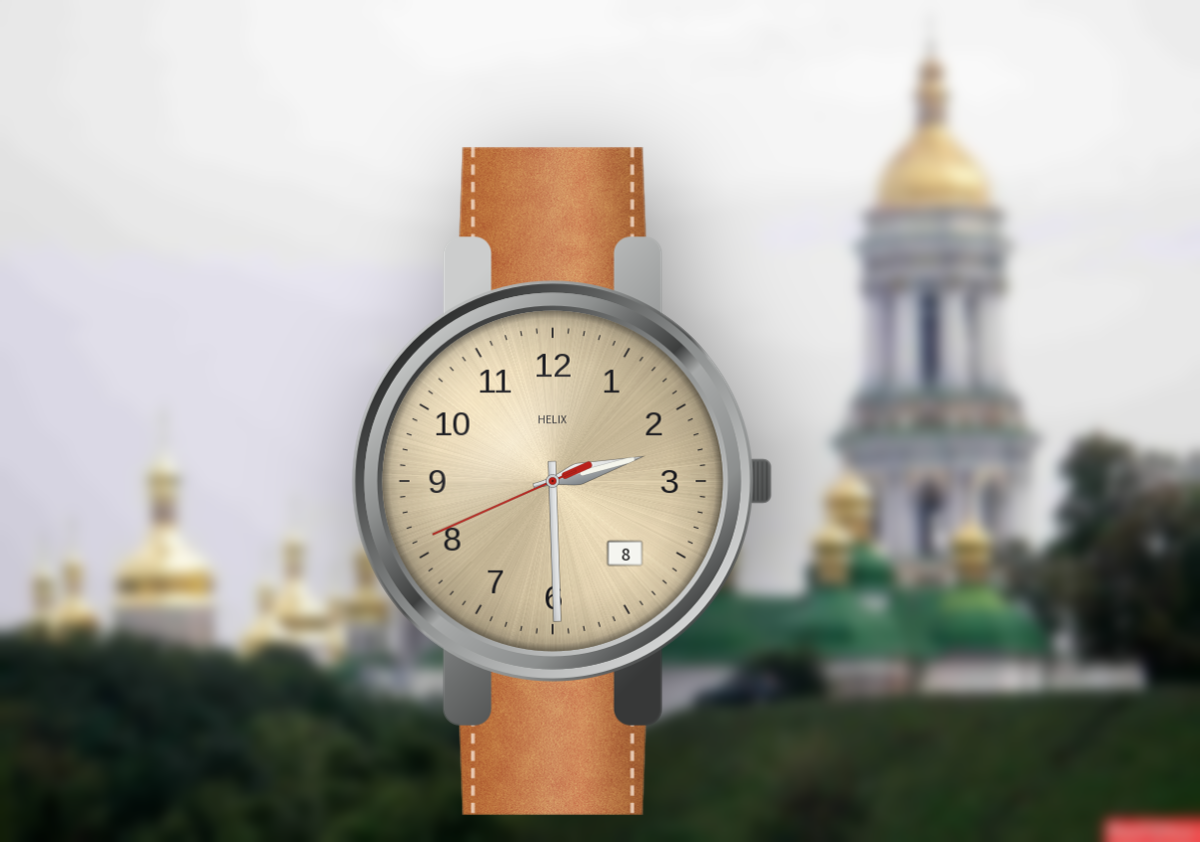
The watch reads 2.29.41
